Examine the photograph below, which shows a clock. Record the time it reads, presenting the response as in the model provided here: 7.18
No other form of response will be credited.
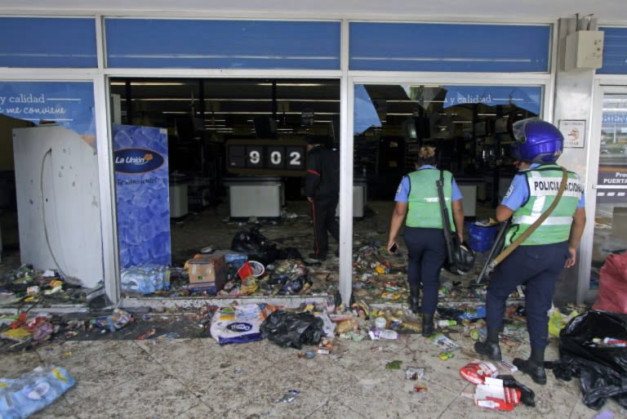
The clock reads 9.02
